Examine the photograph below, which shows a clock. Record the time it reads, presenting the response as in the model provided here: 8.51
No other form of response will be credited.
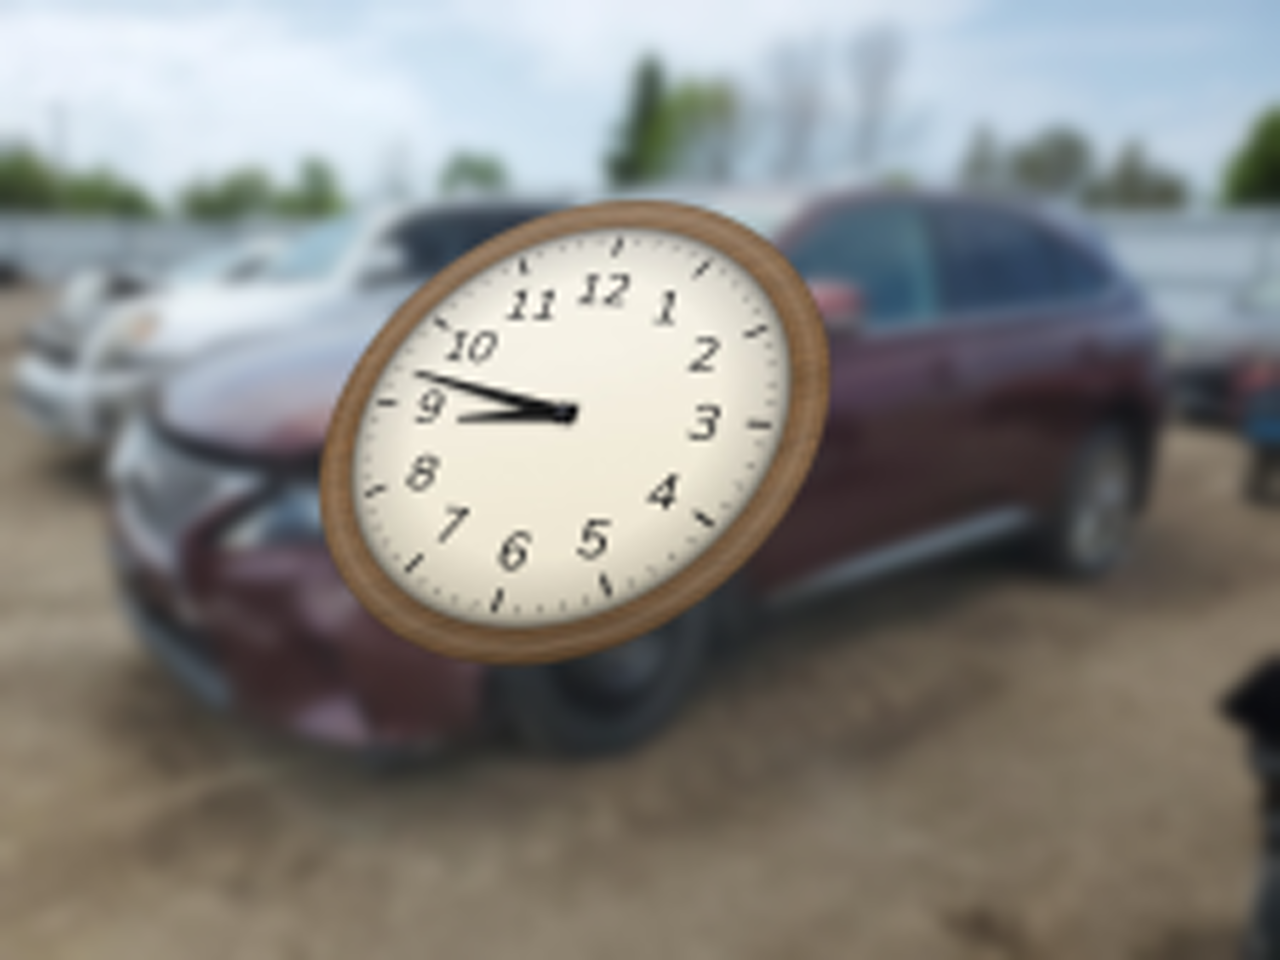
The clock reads 8.47
